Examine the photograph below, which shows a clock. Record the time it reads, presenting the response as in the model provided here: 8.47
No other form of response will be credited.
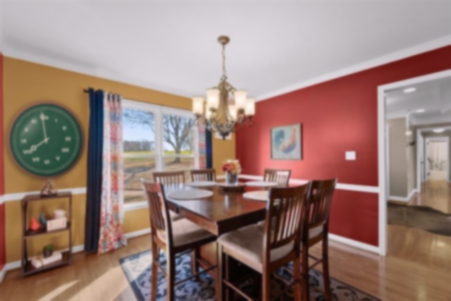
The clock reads 7.59
